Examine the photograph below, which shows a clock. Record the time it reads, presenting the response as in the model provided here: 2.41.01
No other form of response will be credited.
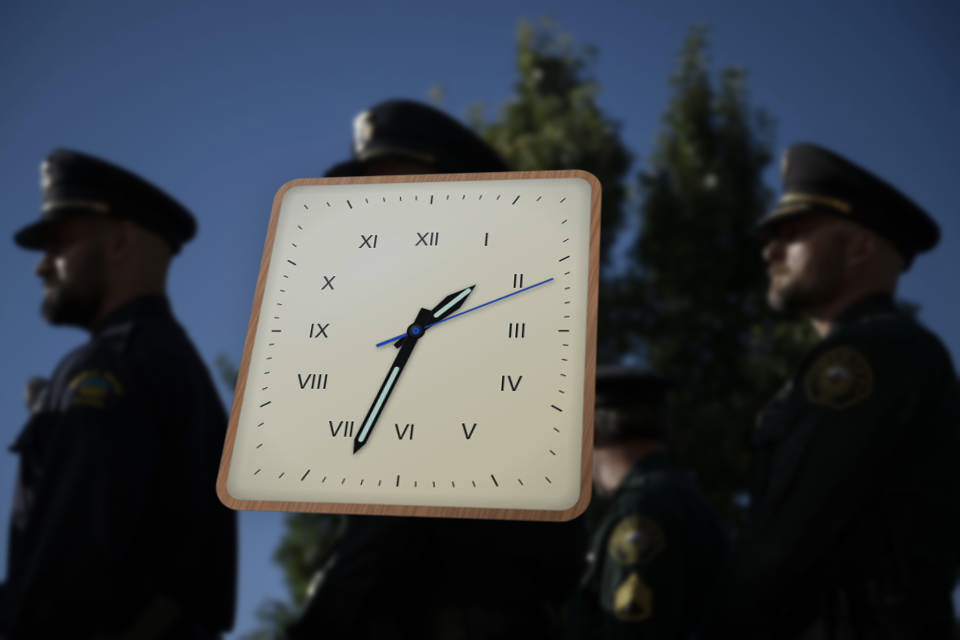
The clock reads 1.33.11
